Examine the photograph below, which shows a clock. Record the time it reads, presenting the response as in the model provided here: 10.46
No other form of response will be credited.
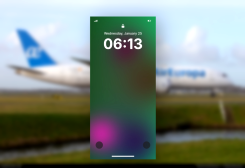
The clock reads 6.13
